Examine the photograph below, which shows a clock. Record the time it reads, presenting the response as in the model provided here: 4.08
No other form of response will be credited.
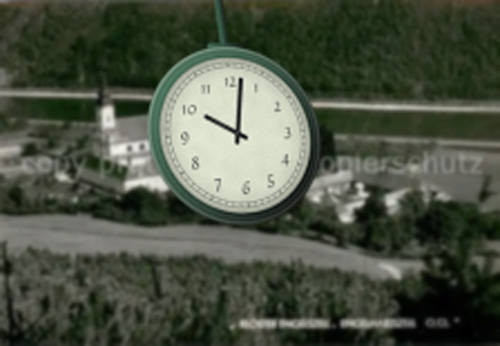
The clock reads 10.02
